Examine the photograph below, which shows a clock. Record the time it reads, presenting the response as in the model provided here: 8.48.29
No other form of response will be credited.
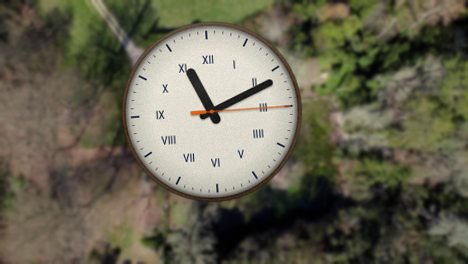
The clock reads 11.11.15
